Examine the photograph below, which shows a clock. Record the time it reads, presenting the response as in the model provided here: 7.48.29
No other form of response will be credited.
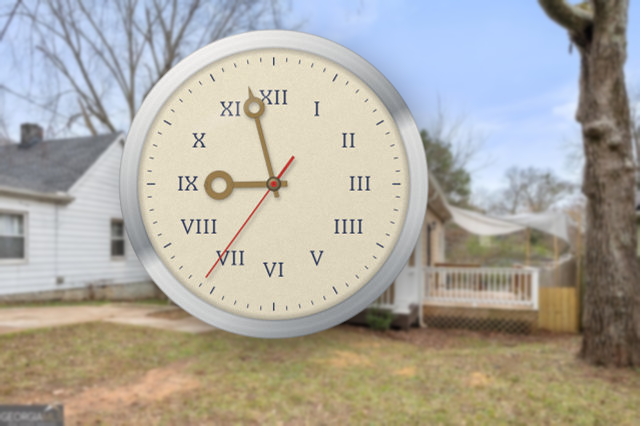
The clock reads 8.57.36
